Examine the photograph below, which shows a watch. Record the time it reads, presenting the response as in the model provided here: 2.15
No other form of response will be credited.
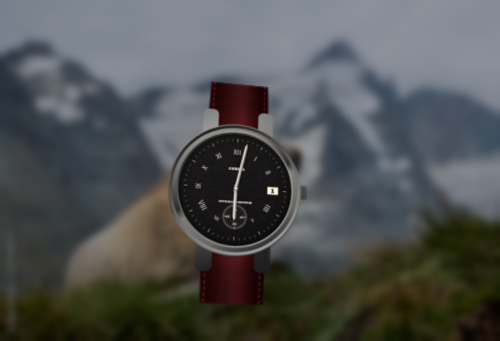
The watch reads 6.02
